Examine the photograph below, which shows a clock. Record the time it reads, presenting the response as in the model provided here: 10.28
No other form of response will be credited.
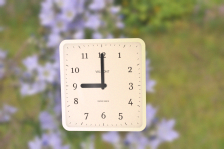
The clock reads 9.00
